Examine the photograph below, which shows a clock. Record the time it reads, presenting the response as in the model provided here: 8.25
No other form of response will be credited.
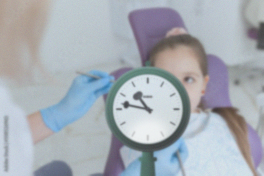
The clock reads 10.47
